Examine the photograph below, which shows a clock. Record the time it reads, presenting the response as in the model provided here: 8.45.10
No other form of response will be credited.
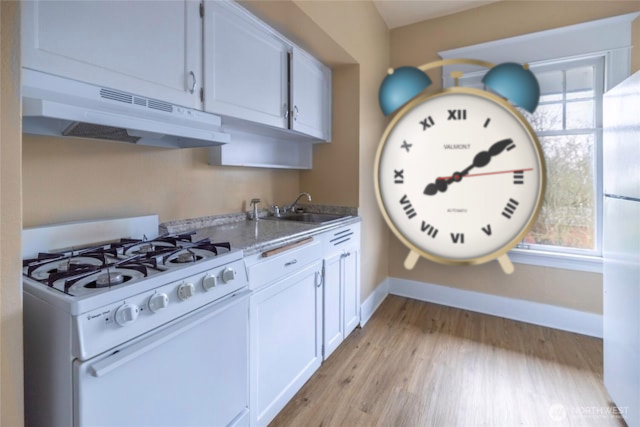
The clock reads 8.09.14
